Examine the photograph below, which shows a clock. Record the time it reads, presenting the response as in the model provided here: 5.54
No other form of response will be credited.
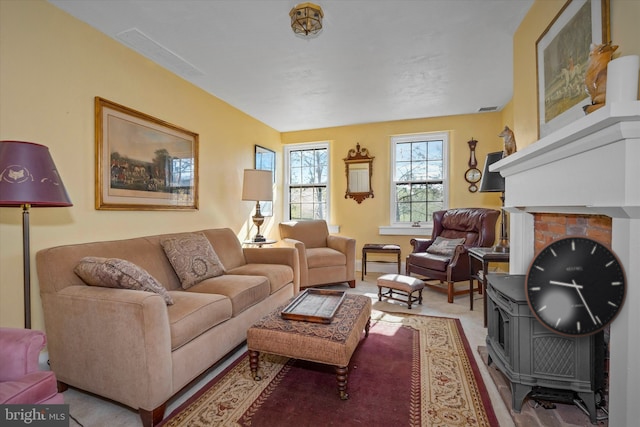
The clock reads 9.26
